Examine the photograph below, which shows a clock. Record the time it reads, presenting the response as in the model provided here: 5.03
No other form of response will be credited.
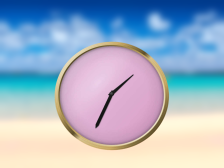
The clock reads 1.34
